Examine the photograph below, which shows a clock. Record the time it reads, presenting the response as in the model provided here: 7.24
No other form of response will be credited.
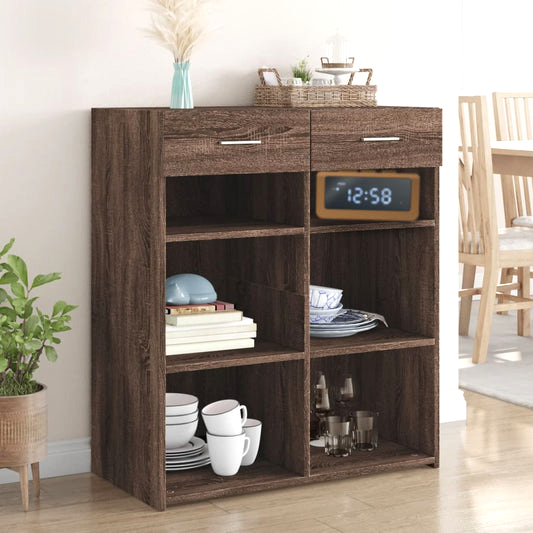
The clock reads 12.58
